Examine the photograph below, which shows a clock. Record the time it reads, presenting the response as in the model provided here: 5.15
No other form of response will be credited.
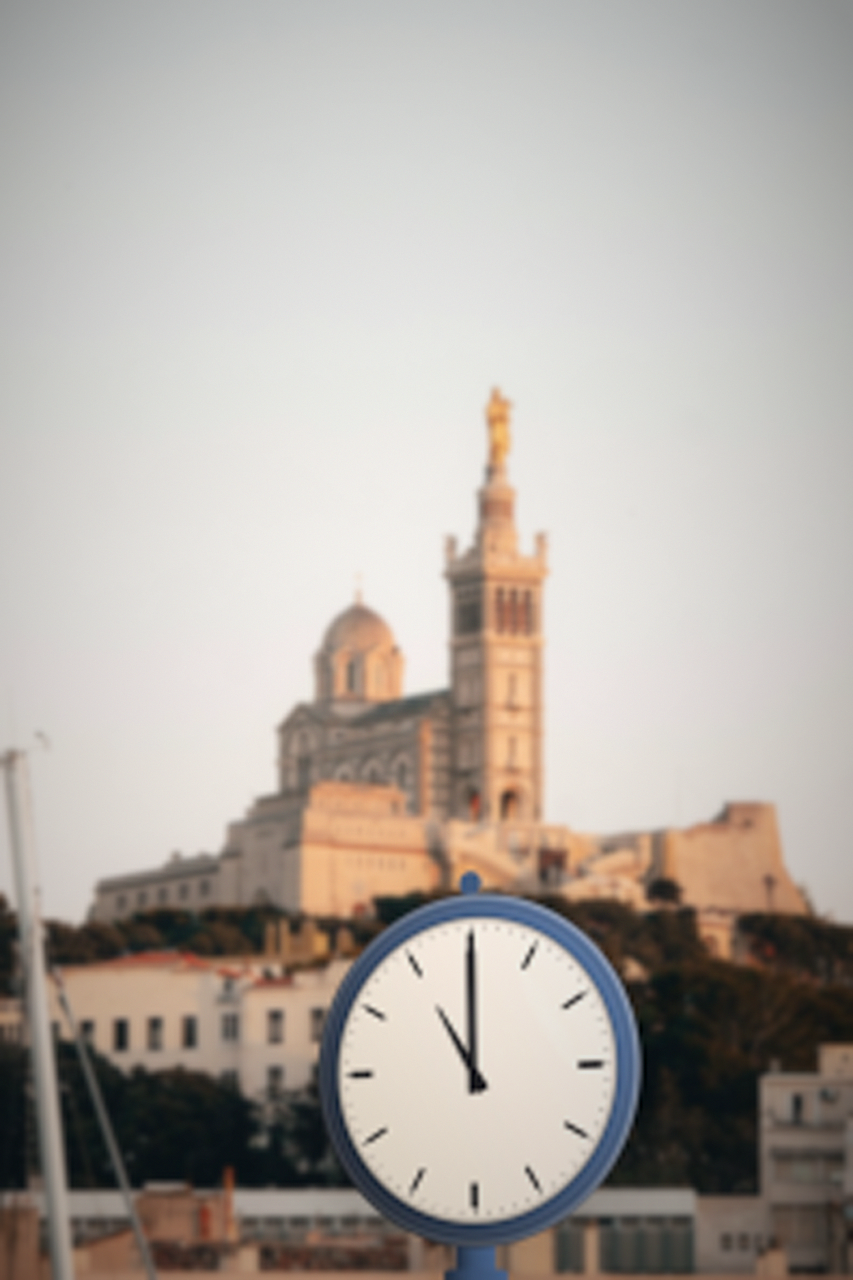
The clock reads 11.00
